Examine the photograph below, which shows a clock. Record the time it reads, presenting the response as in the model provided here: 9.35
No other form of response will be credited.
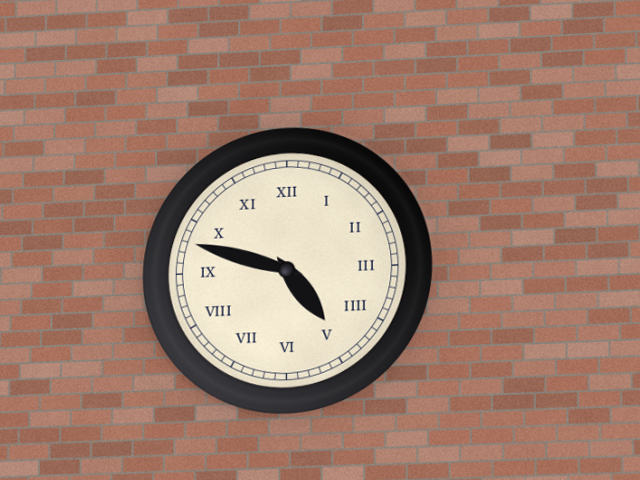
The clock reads 4.48
